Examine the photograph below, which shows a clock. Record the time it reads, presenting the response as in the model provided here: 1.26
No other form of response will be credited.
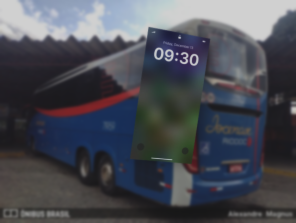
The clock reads 9.30
